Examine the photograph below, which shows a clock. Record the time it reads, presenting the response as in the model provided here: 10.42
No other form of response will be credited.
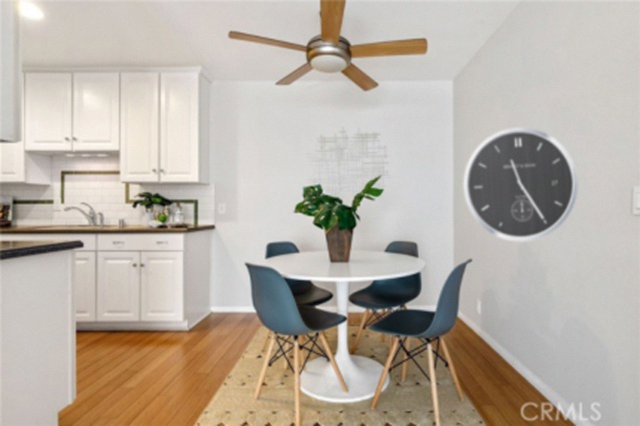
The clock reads 11.25
